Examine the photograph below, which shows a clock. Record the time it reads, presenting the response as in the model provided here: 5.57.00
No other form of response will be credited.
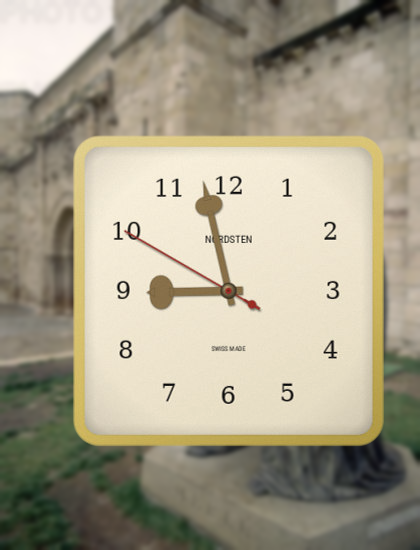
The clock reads 8.57.50
